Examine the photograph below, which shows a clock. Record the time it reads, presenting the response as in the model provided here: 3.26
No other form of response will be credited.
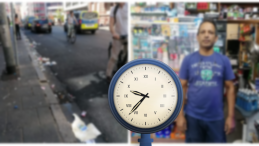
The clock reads 9.37
